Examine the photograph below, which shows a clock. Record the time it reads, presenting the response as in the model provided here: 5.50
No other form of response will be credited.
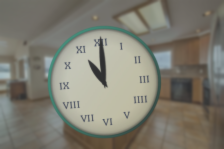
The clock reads 11.00
